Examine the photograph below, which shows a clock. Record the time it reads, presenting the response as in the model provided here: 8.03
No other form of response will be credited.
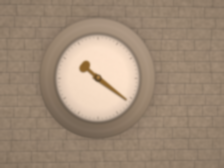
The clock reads 10.21
